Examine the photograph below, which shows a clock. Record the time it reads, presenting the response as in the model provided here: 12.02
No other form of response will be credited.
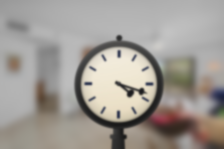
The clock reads 4.18
